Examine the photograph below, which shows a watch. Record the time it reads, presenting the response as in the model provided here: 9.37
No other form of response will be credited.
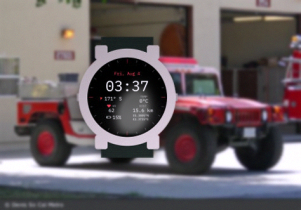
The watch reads 3.37
